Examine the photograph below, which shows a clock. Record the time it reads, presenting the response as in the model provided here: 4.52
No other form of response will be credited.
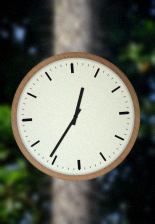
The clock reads 12.36
